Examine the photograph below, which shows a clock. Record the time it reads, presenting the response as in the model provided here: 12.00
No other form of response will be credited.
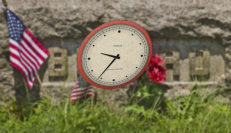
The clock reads 9.36
